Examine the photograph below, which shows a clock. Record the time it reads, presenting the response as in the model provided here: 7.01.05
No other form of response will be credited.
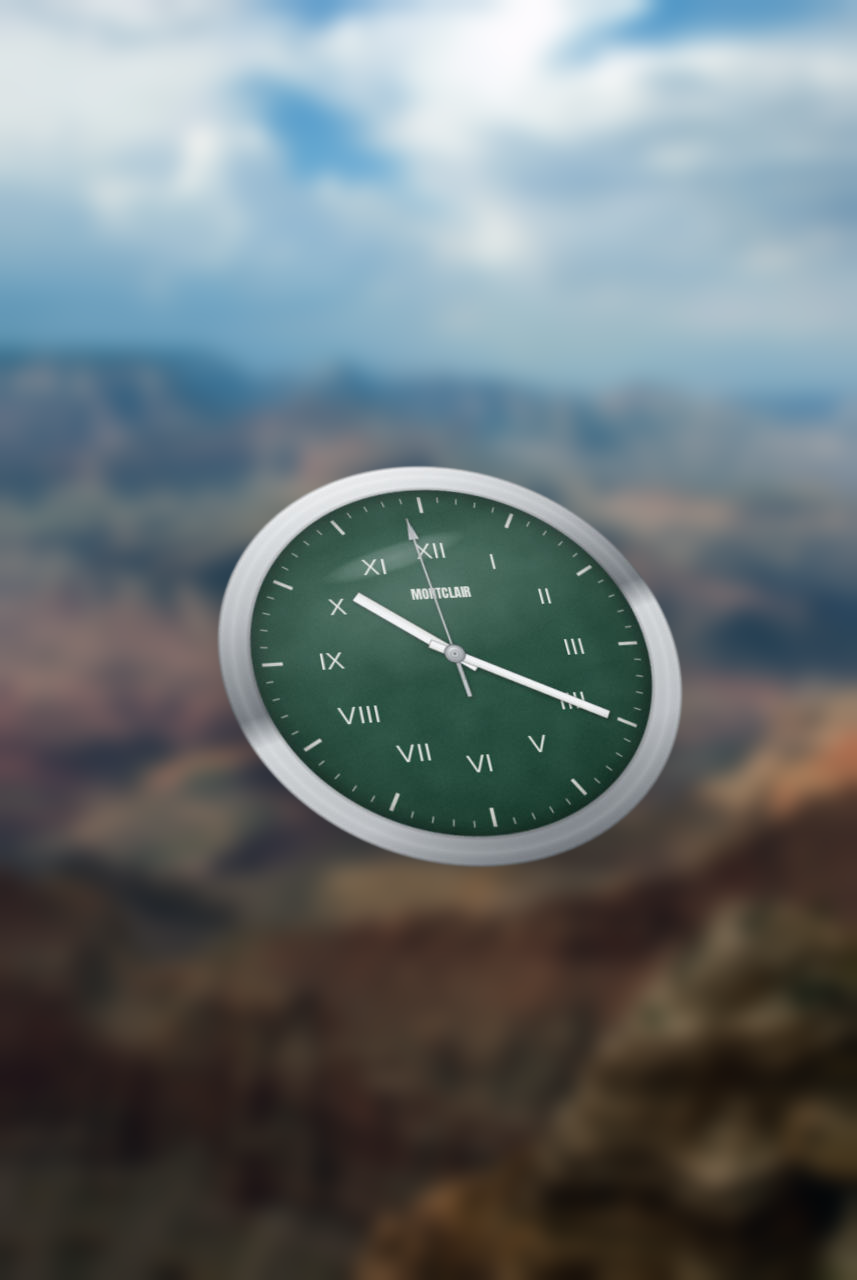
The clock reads 10.19.59
